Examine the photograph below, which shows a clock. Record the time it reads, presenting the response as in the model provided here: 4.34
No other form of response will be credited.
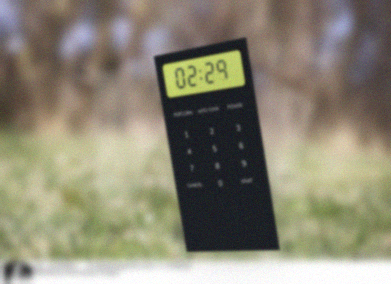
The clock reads 2.29
